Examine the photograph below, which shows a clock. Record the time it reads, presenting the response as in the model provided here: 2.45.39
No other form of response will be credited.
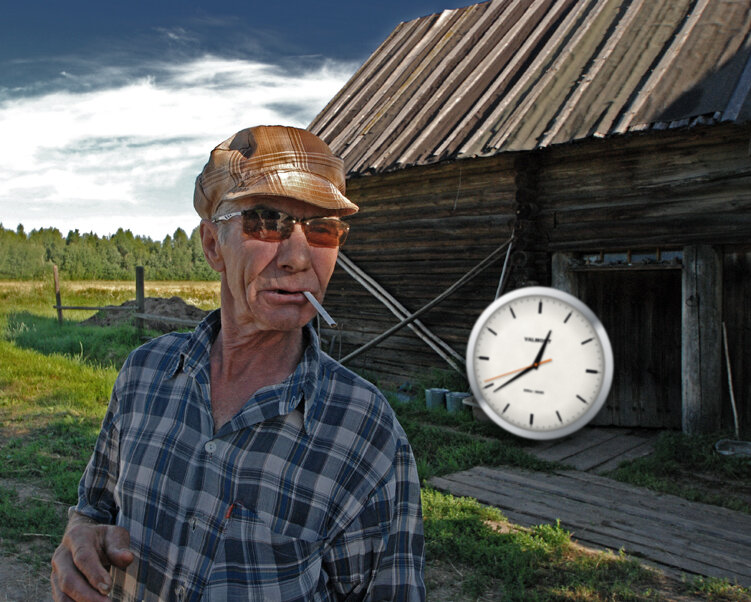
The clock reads 12.38.41
